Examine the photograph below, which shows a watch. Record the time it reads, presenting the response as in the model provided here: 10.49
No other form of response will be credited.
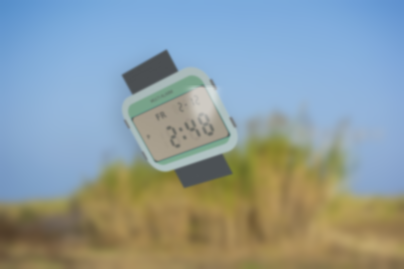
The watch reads 2.48
